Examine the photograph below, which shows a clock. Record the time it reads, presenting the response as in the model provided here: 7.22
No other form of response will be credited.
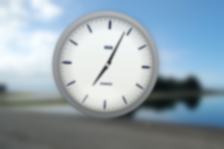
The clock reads 7.04
